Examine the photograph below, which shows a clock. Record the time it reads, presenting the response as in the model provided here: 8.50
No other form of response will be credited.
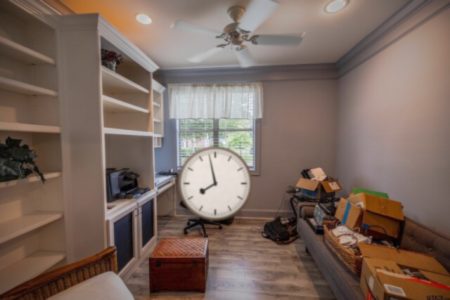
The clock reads 7.58
